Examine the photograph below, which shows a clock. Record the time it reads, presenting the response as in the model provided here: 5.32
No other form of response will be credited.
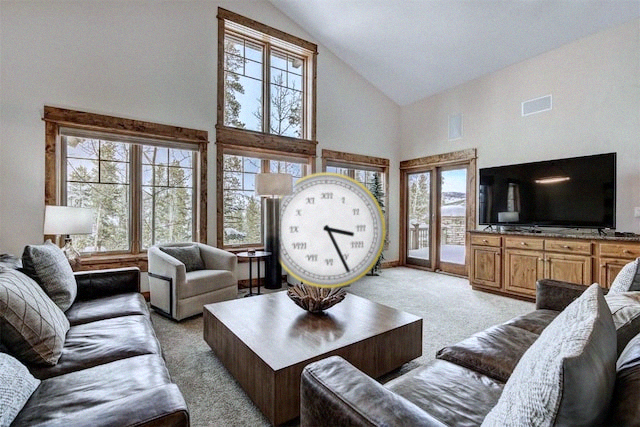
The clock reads 3.26
